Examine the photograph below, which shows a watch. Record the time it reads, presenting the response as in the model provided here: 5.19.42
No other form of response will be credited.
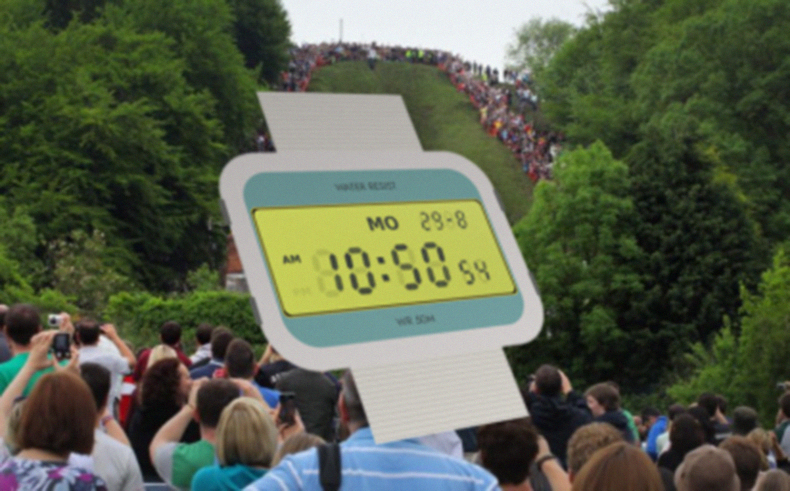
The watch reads 10.50.54
